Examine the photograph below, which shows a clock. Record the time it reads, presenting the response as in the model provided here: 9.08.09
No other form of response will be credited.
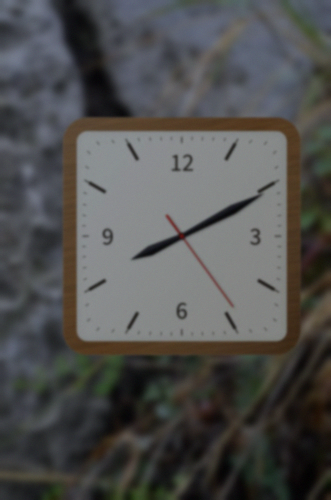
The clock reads 8.10.24
